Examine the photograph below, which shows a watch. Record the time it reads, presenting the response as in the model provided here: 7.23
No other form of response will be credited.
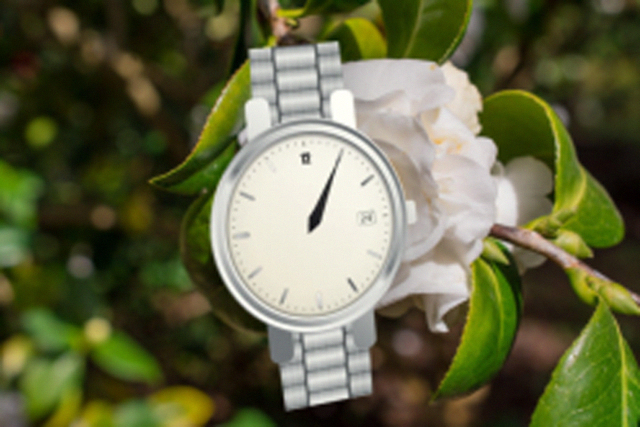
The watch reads 1.05
